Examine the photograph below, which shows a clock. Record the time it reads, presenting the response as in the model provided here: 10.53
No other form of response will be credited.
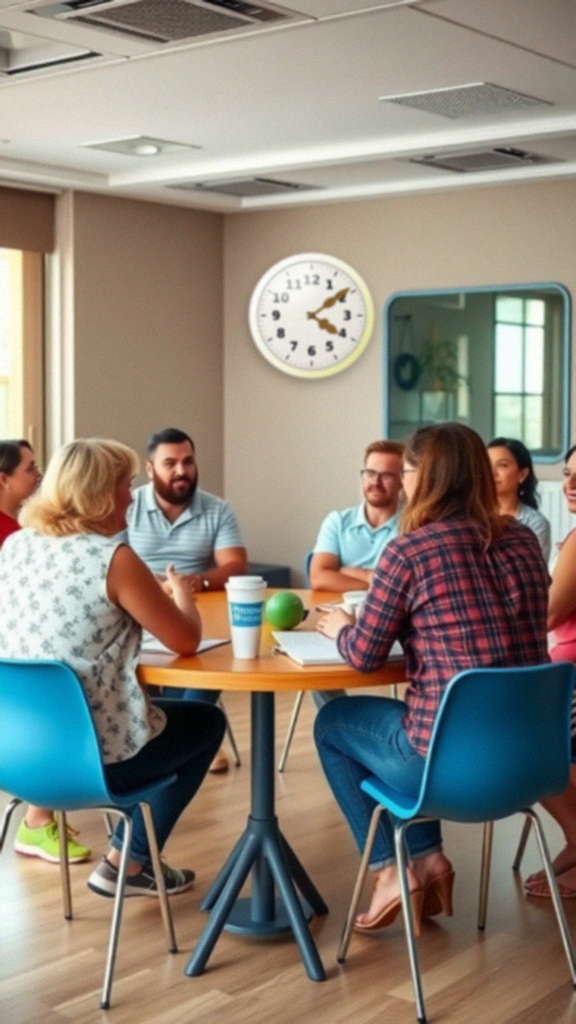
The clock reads 4.09
